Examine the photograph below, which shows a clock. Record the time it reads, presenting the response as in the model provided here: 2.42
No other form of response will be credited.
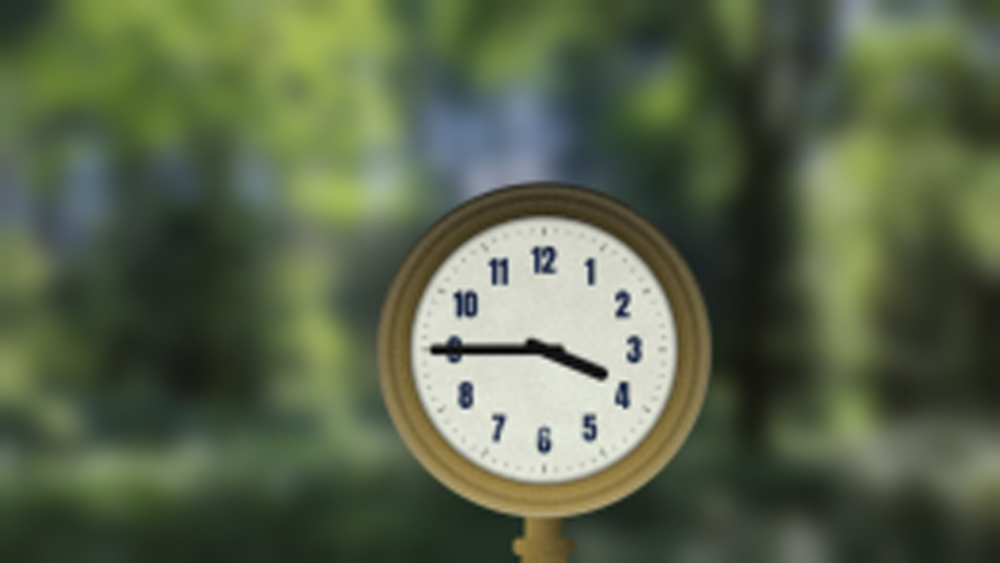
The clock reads 3.45
